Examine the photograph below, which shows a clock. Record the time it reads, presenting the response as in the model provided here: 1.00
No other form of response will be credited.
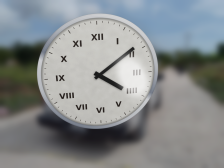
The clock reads 4.09
